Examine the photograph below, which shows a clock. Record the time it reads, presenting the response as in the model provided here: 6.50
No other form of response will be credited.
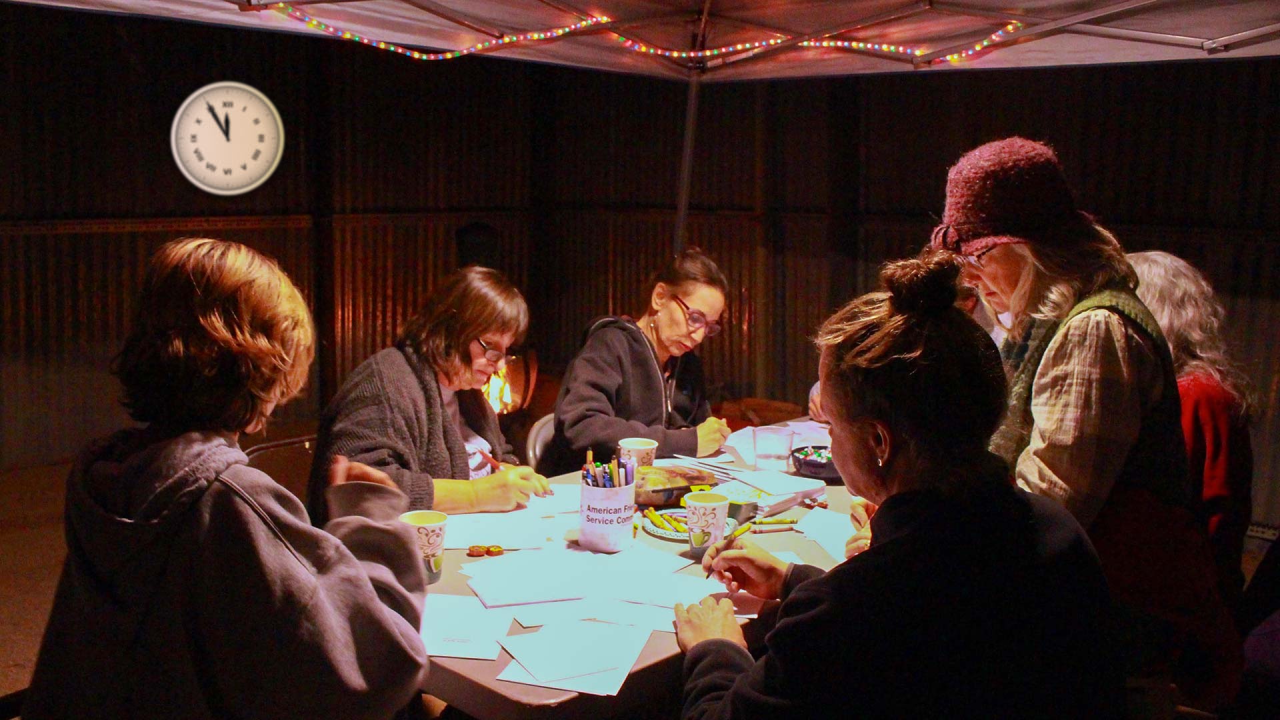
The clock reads 11.55
